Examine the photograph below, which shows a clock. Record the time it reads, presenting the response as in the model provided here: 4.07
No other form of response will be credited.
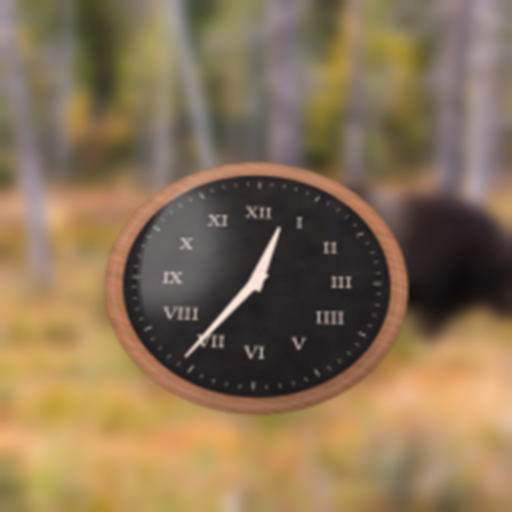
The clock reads 12.36
